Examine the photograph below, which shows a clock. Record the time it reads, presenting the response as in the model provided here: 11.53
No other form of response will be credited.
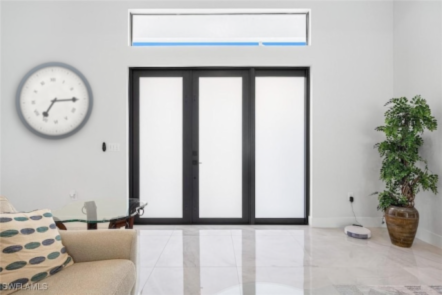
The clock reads 7.15
